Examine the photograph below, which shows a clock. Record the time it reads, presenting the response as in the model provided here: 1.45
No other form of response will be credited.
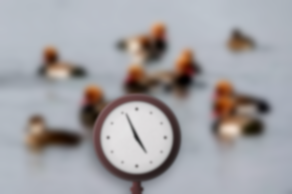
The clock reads 4.56
